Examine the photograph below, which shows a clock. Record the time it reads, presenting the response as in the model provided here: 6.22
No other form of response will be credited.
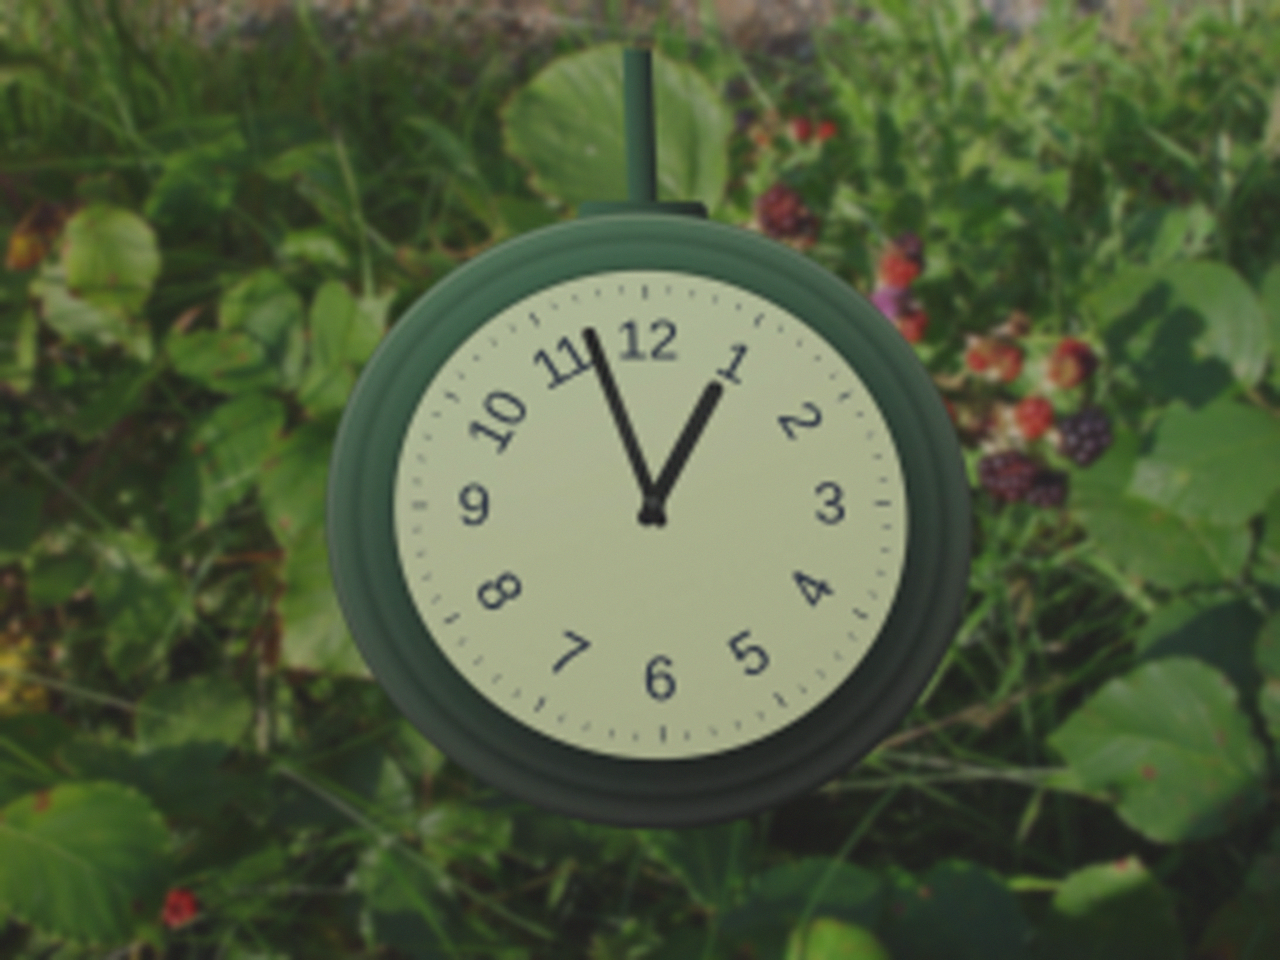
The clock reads 12.57
